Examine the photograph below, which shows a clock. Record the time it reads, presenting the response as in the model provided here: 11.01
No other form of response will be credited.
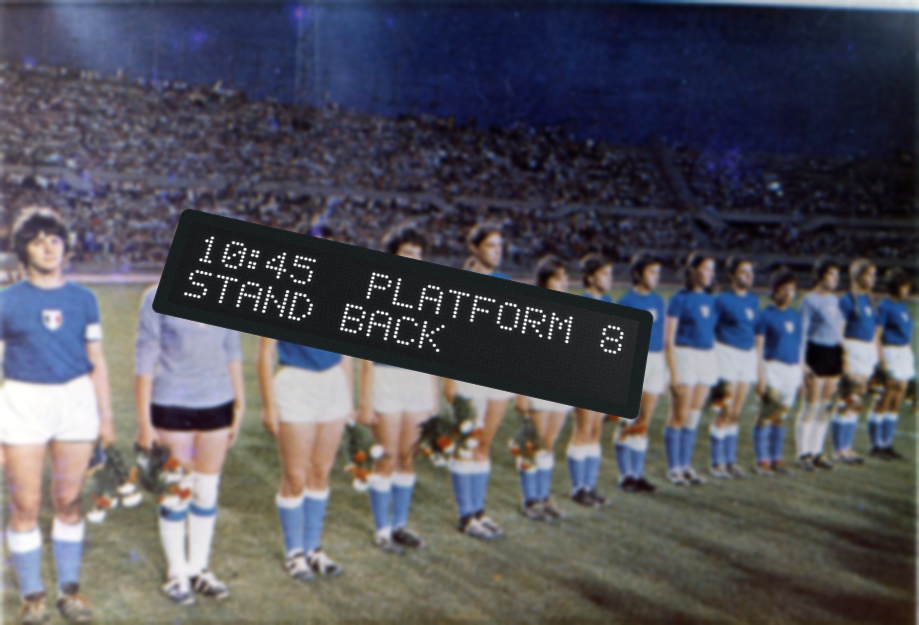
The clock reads 10.45
